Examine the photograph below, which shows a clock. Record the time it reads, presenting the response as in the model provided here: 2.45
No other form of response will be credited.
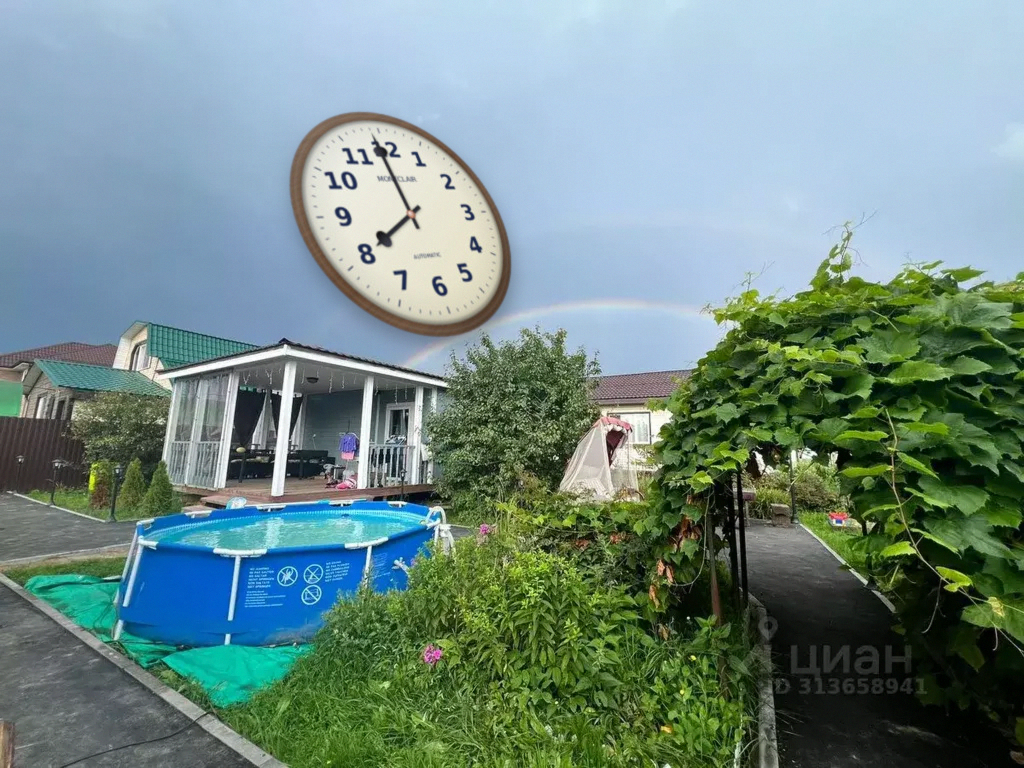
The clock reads 7.59
